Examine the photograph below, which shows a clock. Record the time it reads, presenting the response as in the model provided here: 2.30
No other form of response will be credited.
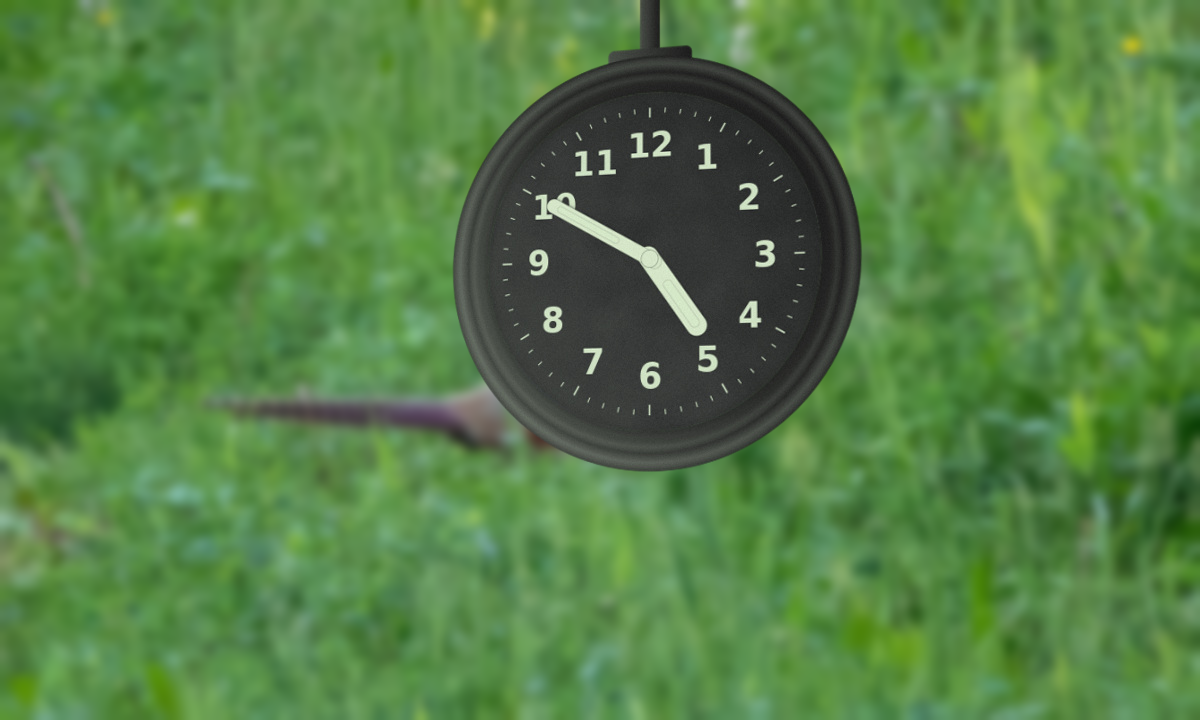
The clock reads 4.50
